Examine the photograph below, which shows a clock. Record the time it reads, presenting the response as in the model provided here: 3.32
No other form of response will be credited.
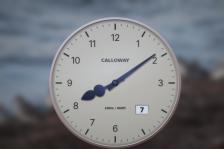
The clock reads 8.09
